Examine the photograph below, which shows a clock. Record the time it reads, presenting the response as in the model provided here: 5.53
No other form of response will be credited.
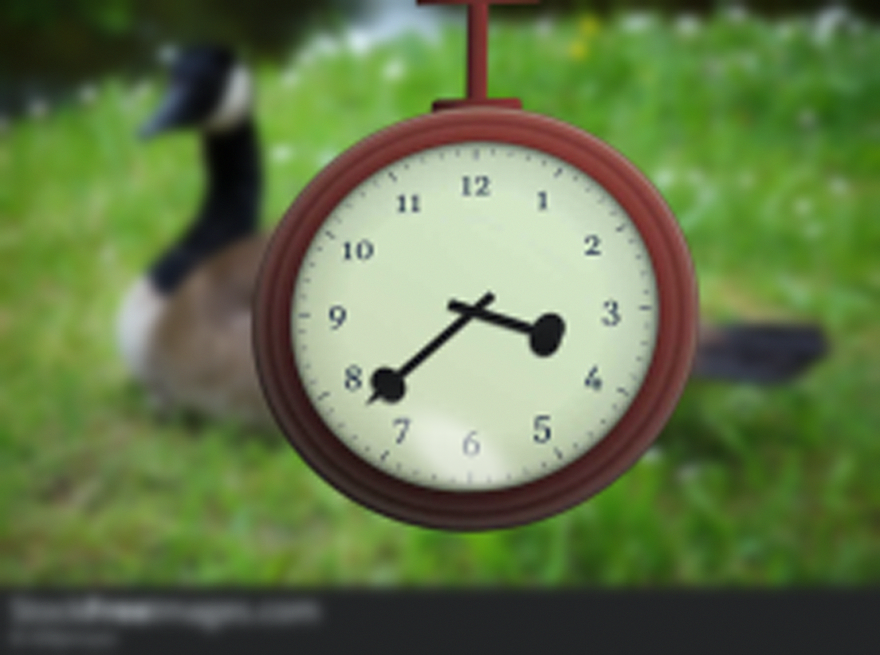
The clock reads 3.38
